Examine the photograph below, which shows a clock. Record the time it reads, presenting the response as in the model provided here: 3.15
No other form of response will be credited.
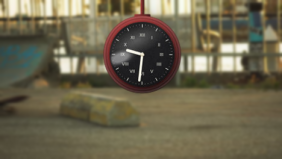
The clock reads 9.31
